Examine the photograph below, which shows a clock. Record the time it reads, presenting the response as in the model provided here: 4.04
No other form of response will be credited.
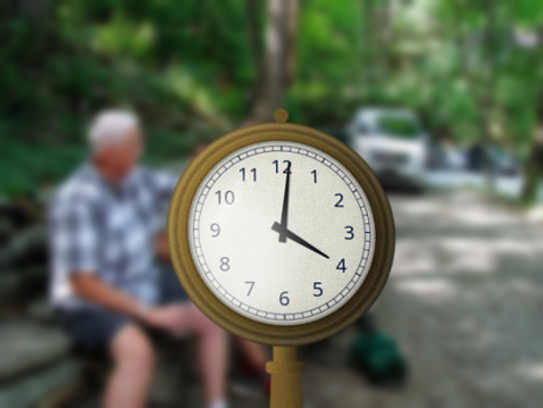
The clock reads 4.01
